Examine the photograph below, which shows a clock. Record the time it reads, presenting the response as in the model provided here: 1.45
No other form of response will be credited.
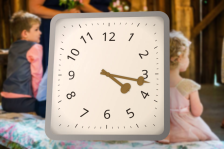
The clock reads 4.17
